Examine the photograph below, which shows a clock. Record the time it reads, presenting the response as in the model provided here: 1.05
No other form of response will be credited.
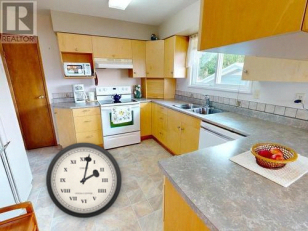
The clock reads 2.02
